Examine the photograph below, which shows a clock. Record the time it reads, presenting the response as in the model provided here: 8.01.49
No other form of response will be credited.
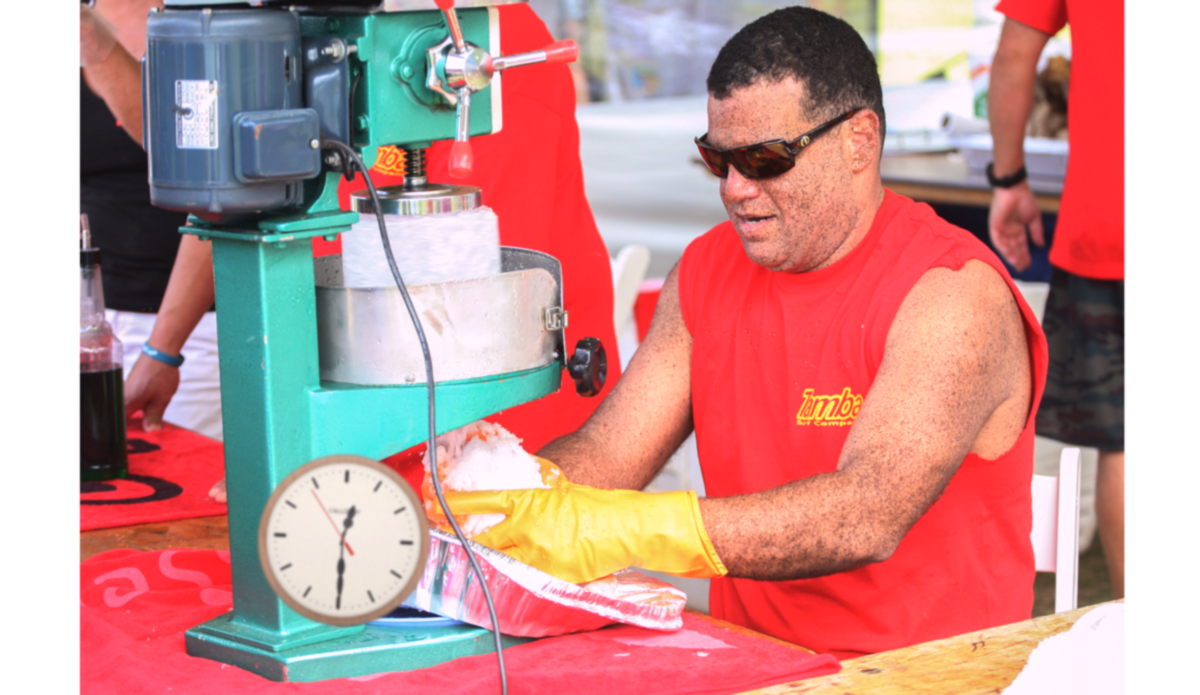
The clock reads 12.29.54
